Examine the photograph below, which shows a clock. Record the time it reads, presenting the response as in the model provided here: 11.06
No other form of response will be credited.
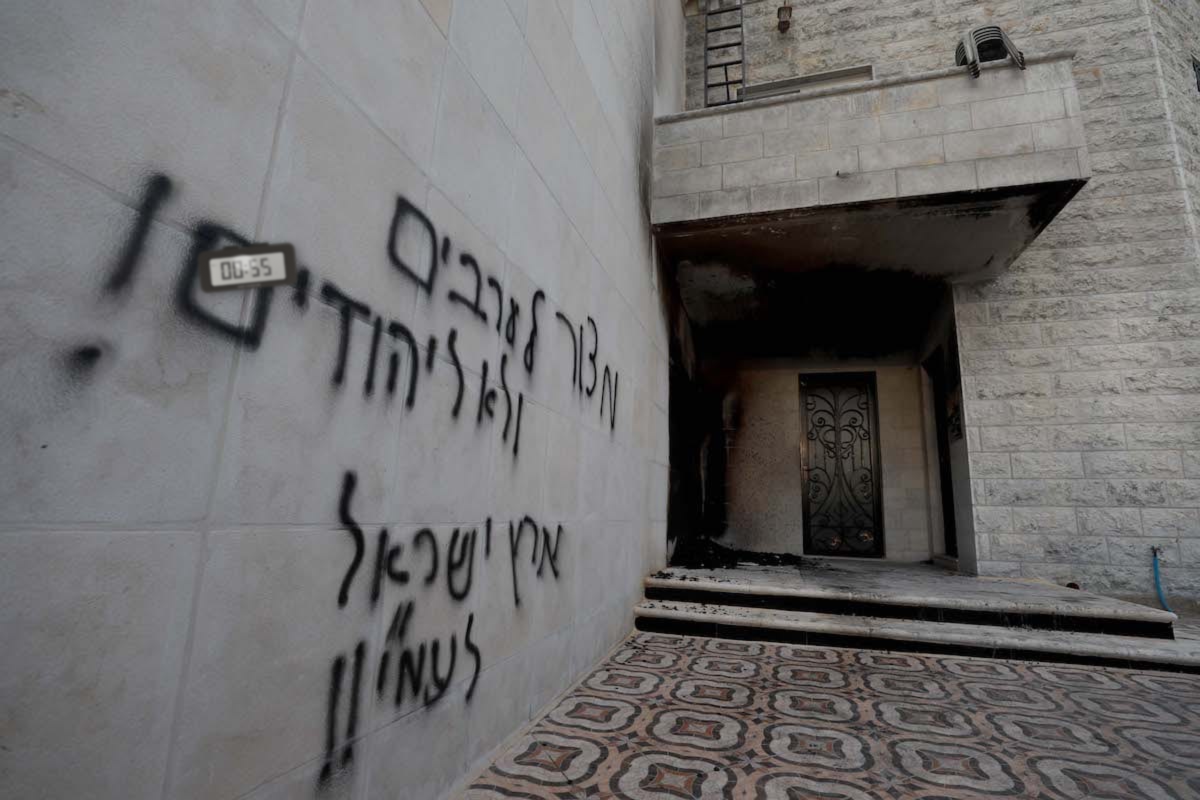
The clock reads 0.55
